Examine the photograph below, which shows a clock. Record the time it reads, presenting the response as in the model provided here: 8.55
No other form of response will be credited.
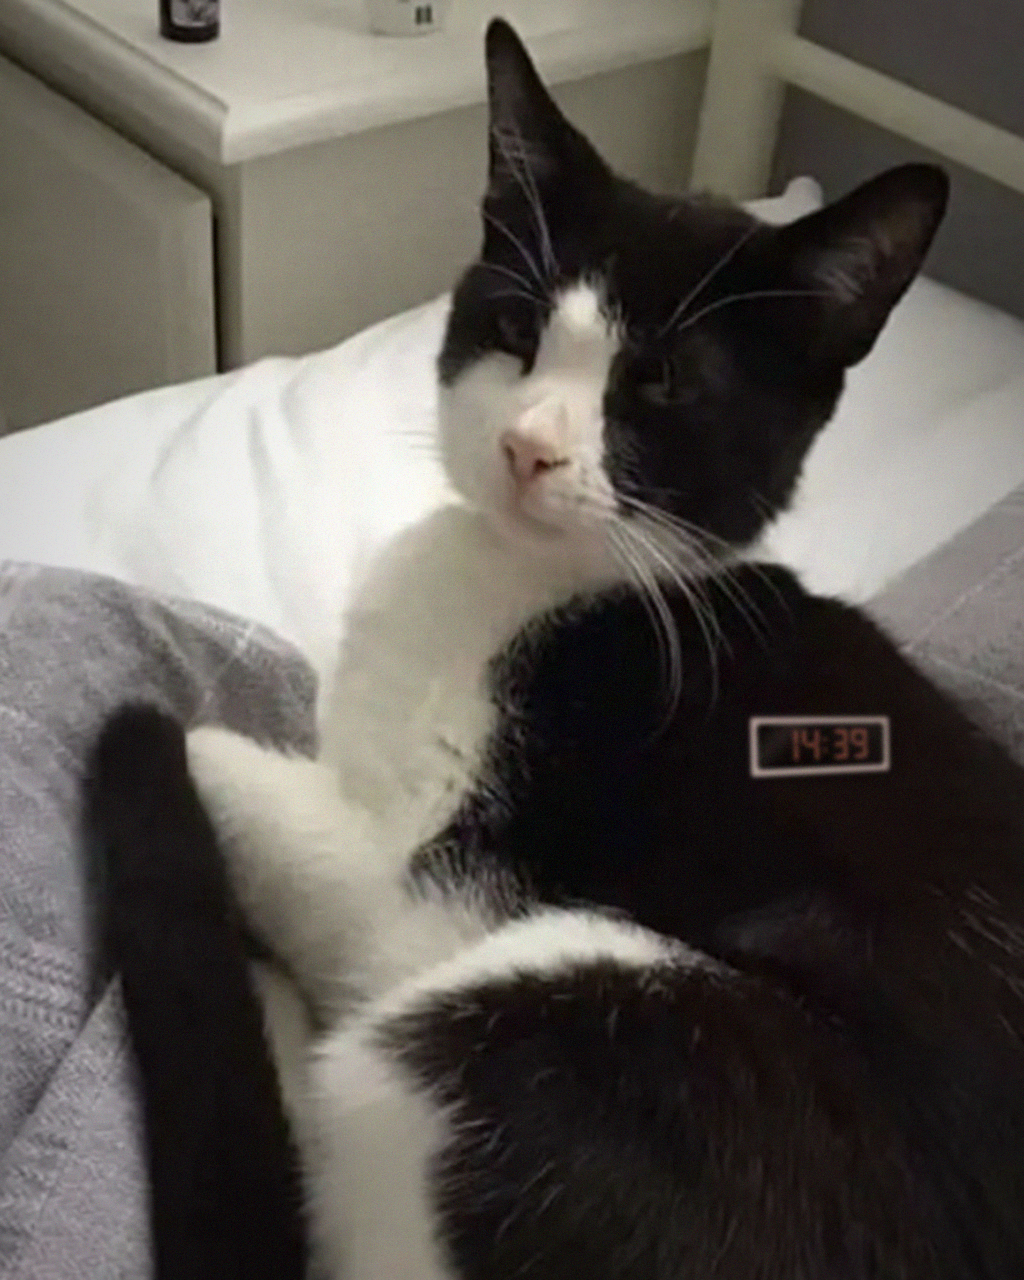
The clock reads 14.39
